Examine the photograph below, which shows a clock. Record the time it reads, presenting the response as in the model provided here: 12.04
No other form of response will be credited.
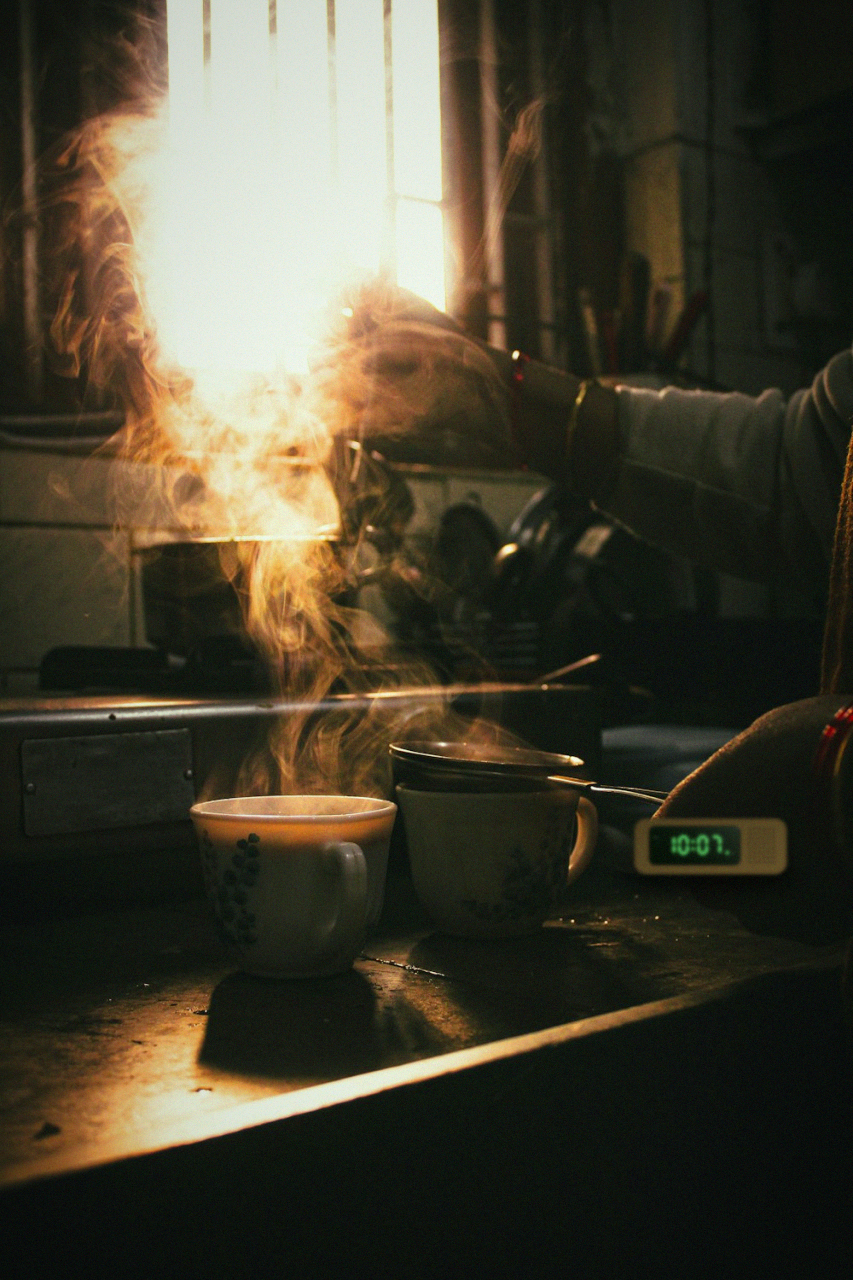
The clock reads 10.07
